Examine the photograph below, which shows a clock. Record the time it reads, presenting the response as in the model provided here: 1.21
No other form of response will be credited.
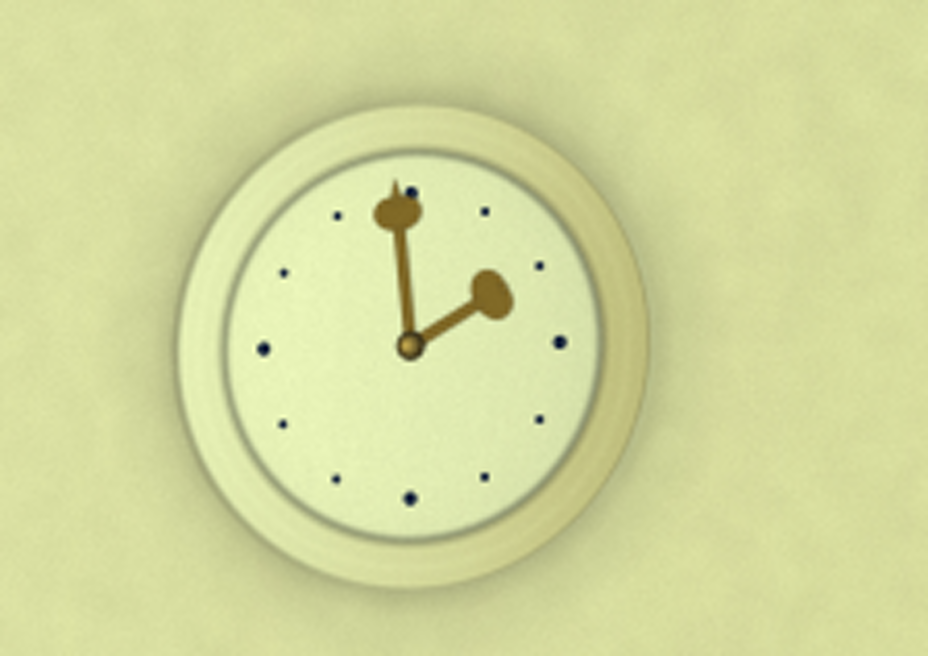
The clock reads 1.59
